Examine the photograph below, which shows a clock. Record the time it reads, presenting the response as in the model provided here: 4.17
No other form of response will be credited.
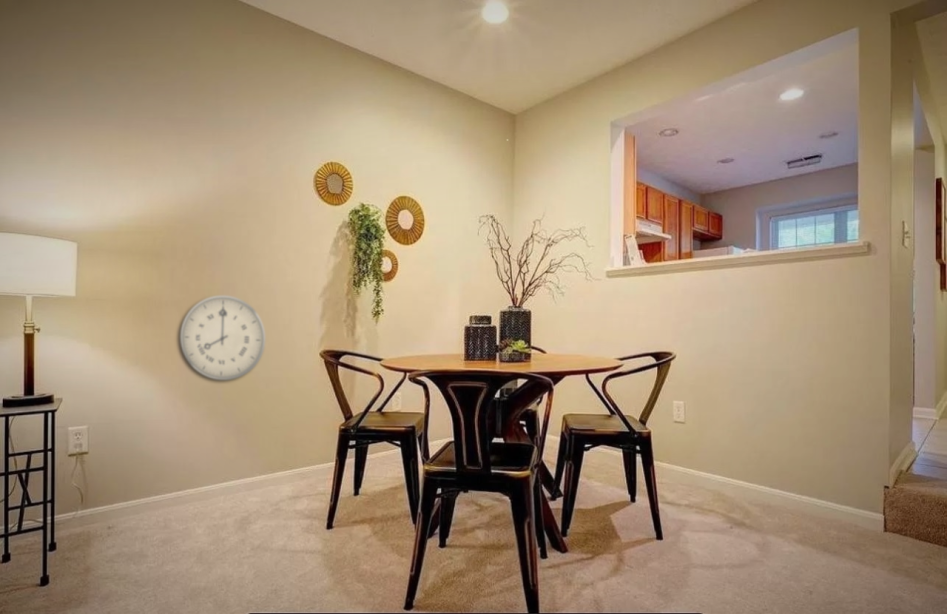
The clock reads 8.00
